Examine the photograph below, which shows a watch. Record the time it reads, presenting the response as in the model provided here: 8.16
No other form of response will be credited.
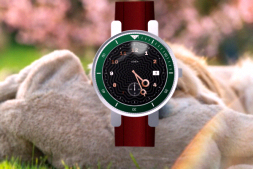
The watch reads 4.26
